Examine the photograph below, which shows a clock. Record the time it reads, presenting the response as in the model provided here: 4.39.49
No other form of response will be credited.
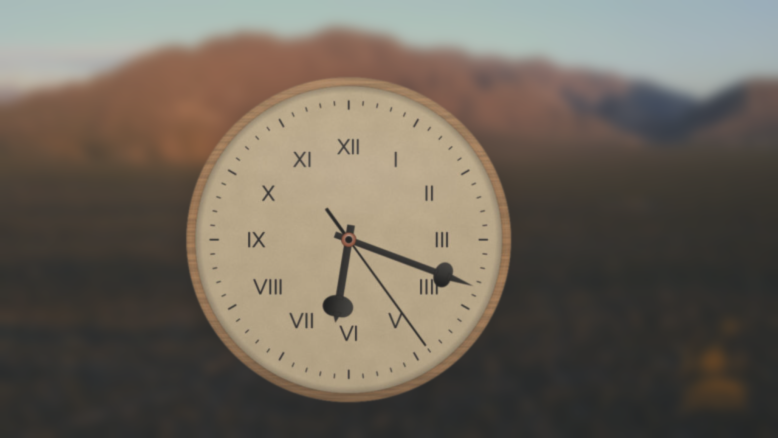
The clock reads 6.18.24
